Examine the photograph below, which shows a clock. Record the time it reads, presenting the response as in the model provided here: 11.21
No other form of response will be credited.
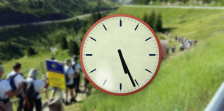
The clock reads 5.26
